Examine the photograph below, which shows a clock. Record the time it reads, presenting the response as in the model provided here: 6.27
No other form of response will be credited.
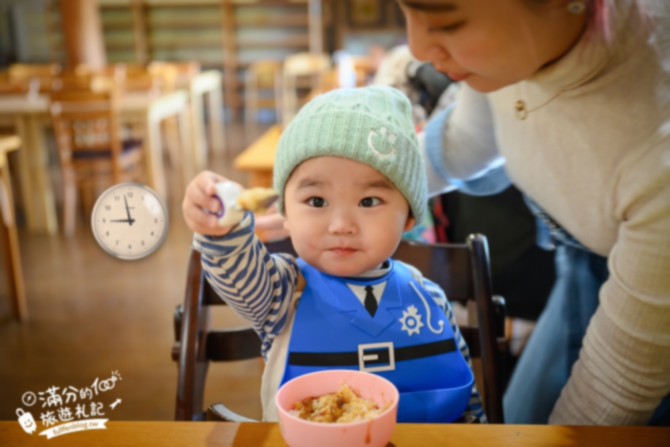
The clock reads 8.58
